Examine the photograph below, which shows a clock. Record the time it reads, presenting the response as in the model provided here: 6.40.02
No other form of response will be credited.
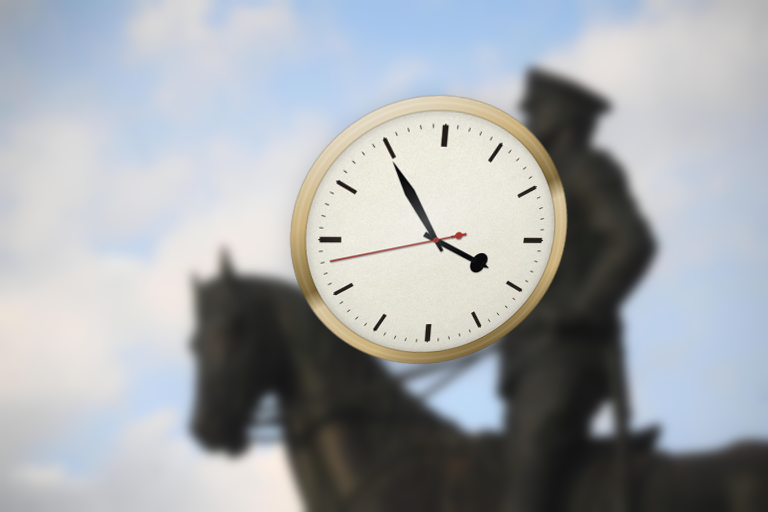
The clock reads 3.54.43
